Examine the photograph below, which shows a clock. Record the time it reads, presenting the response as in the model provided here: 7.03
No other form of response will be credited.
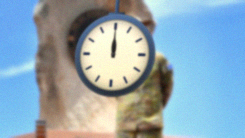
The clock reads 12.00
